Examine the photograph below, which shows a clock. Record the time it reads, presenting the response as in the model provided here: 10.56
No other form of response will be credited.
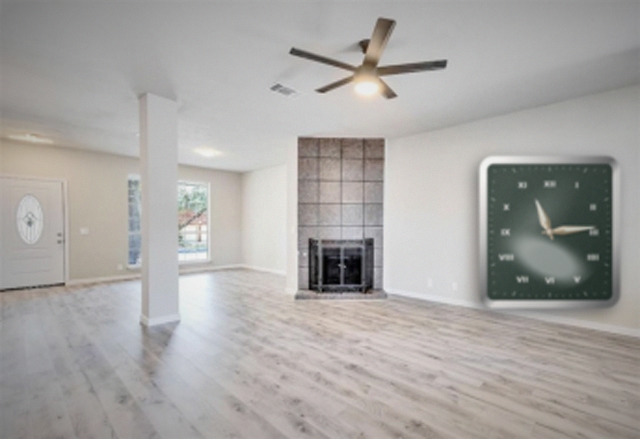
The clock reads 11.14
